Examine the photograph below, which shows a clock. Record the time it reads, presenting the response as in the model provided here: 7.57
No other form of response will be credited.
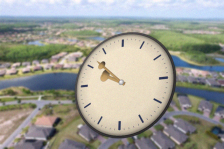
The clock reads 9.52
